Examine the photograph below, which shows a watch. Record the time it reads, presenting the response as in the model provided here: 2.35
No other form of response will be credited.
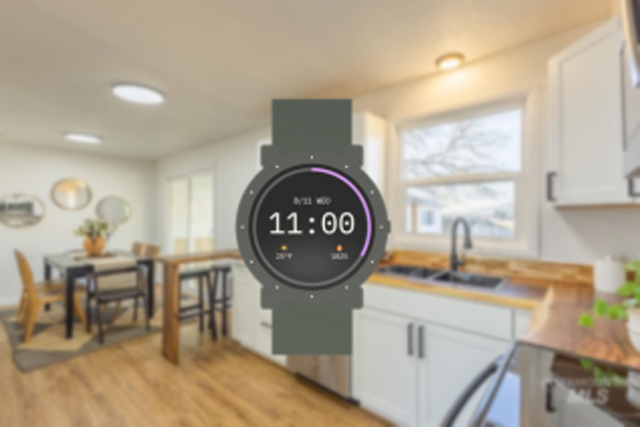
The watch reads 11.00
